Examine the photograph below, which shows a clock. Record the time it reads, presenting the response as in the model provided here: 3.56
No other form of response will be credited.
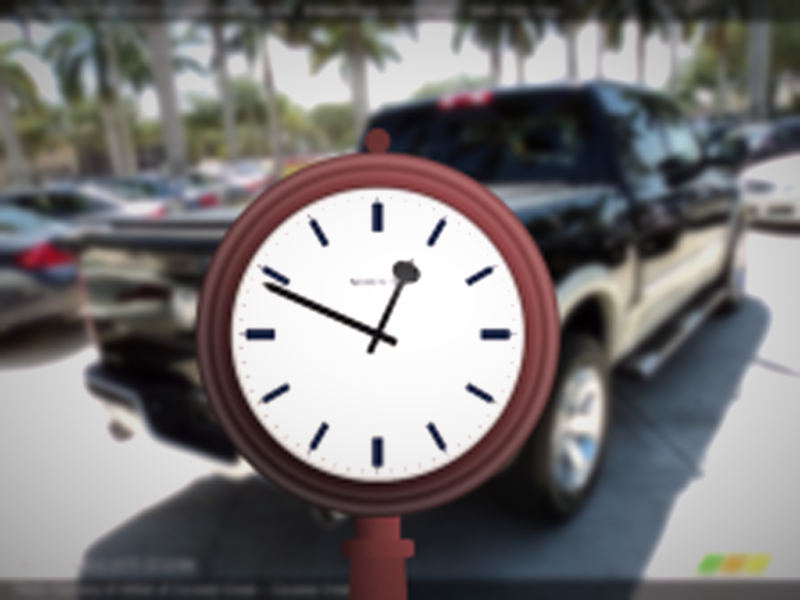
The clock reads 12.49
